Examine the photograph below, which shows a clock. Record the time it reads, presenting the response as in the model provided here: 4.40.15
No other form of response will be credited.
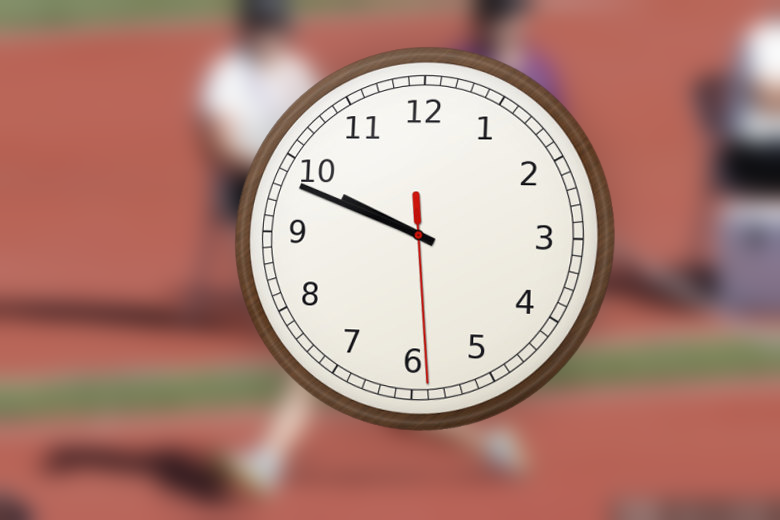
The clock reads 9.48.29
